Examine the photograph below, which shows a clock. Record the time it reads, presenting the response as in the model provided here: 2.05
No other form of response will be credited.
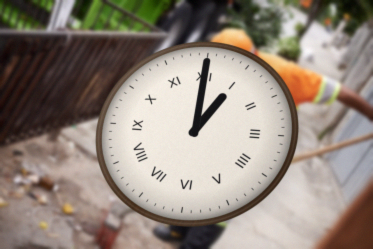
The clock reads 1.00
